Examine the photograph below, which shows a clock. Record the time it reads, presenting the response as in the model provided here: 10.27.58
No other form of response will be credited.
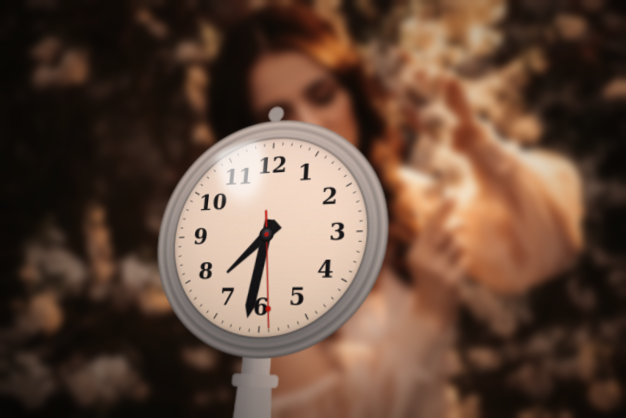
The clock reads 7.31.29
